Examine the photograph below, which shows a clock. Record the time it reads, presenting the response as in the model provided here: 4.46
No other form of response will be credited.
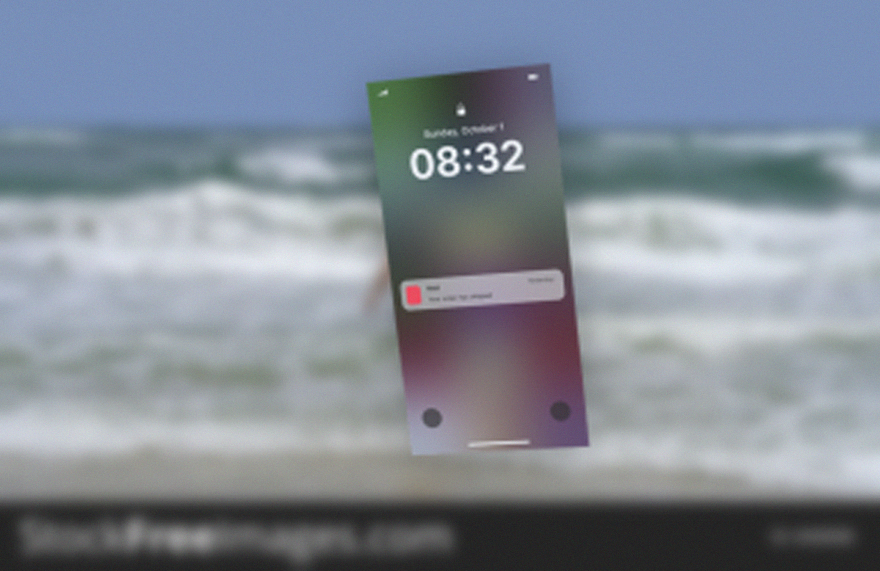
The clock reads 8.32
